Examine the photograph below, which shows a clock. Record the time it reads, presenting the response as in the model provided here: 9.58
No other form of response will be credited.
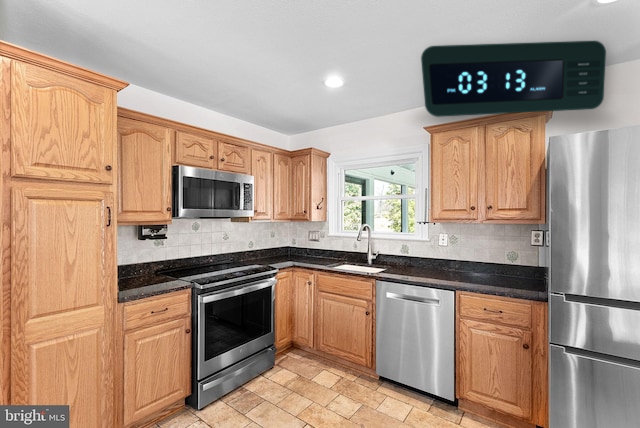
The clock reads 3.13
